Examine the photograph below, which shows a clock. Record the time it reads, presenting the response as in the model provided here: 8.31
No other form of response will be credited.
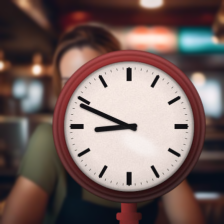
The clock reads 8.49
